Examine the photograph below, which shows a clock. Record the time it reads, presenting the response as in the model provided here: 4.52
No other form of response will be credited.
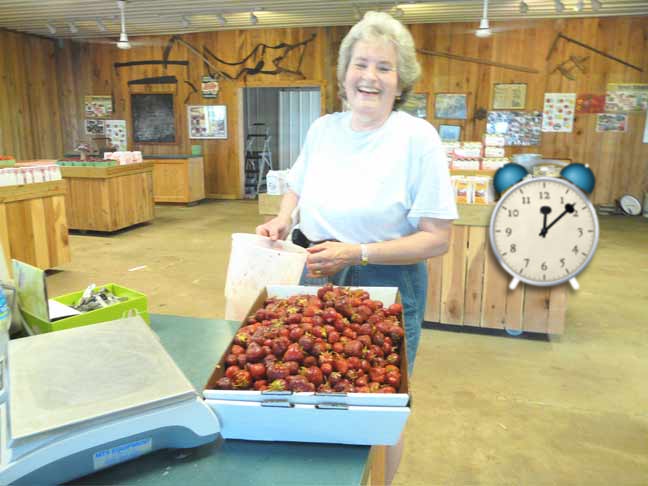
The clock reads 12.08
